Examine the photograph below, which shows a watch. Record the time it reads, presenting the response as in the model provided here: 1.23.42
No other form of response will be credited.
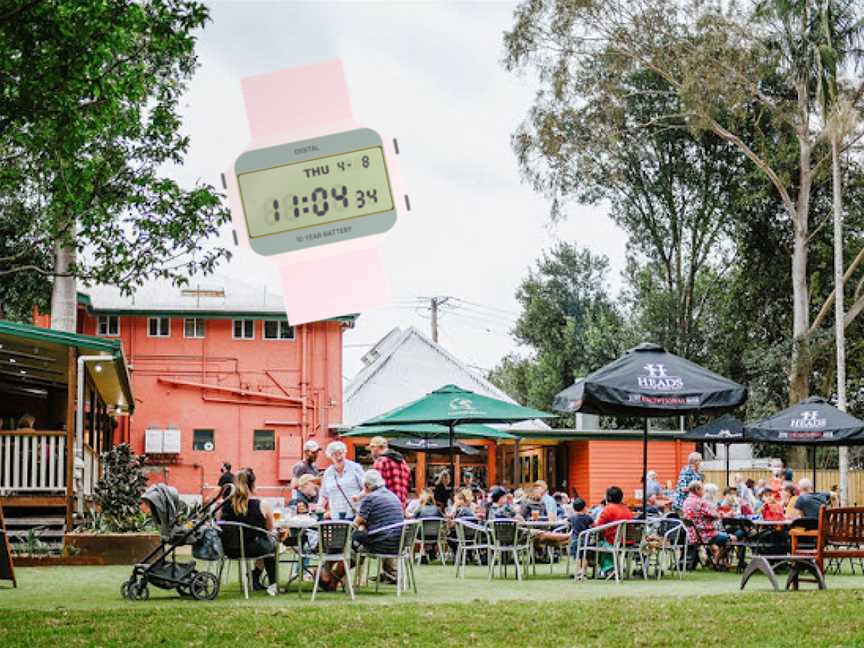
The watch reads 11.04.34
